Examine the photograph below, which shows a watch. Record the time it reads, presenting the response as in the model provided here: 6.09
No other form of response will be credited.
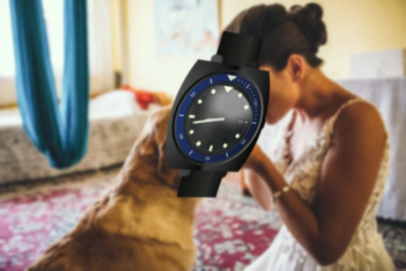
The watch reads 8.43
